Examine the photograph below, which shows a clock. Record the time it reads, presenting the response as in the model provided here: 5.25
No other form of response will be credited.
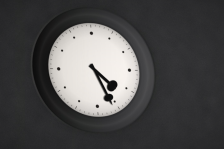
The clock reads 4.26
